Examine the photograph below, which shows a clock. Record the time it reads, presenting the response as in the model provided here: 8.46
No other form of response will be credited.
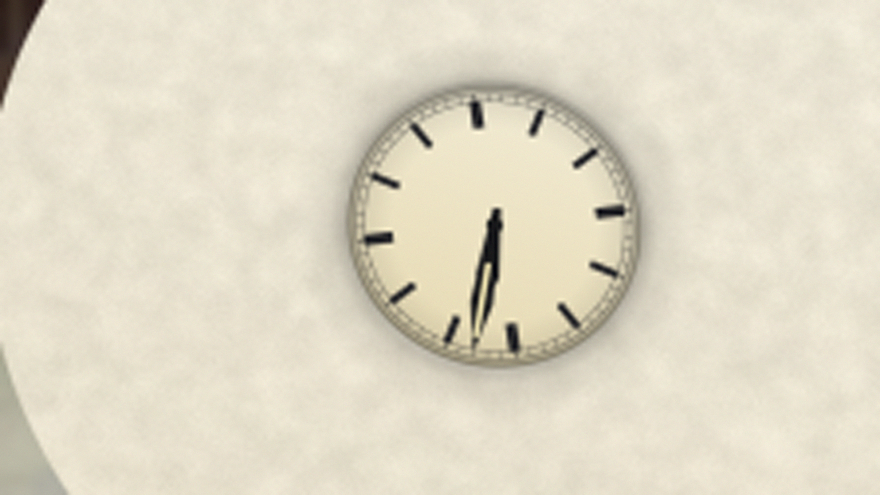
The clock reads 6.33
